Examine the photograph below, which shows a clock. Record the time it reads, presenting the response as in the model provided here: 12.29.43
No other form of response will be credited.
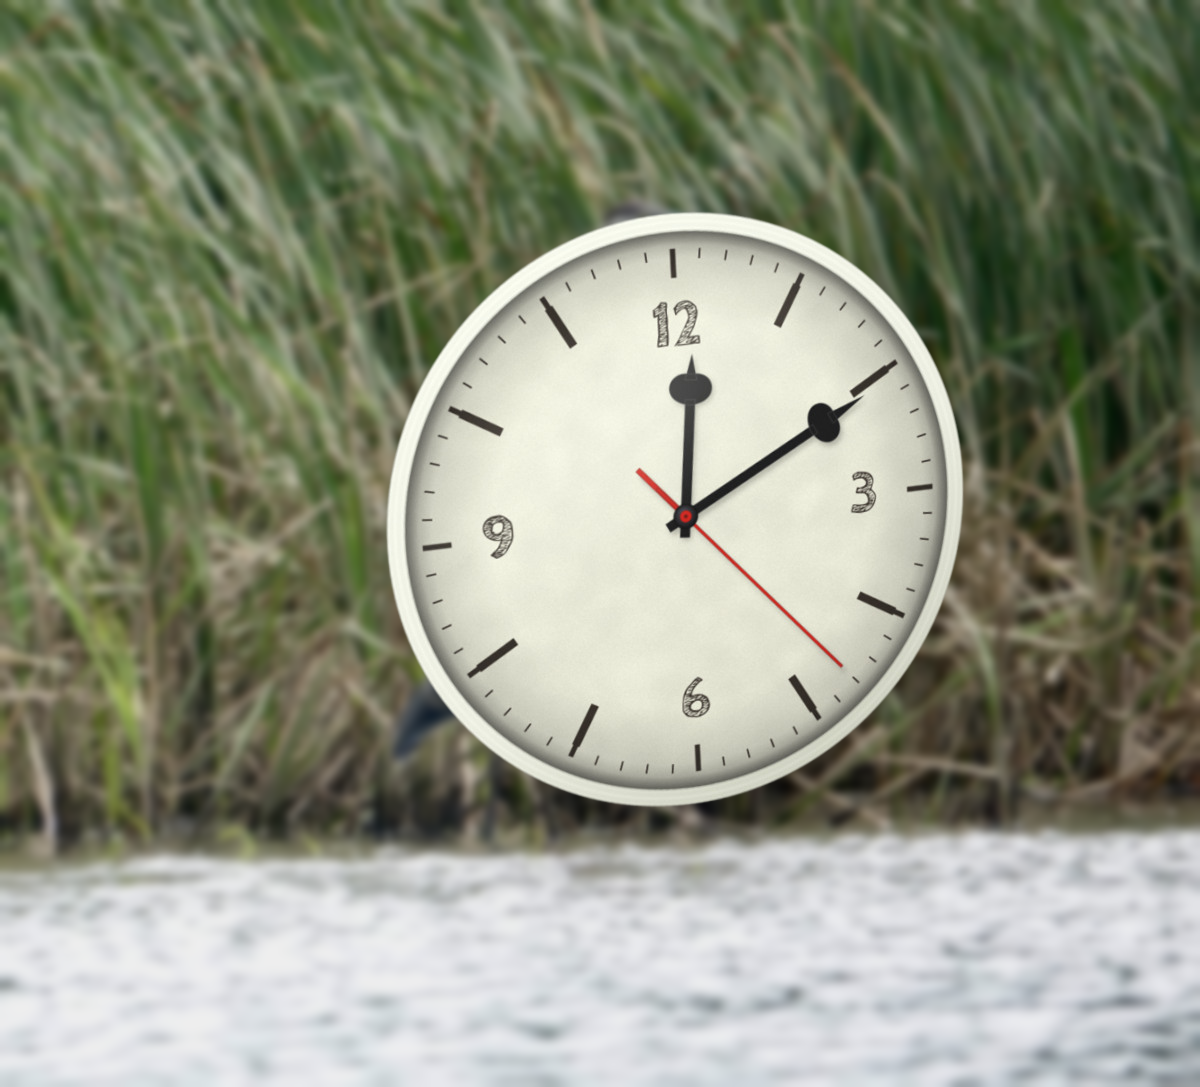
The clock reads 12.10.23
